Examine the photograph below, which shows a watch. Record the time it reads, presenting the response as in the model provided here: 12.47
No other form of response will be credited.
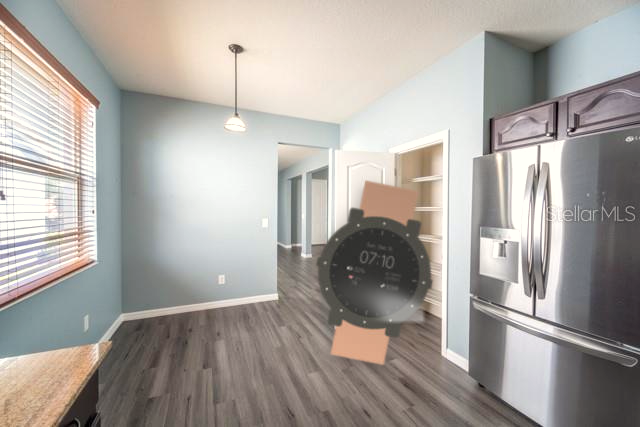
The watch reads 7.10
